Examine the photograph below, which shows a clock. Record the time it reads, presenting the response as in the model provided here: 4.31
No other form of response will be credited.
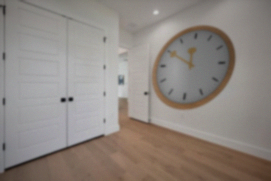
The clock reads 11.50
